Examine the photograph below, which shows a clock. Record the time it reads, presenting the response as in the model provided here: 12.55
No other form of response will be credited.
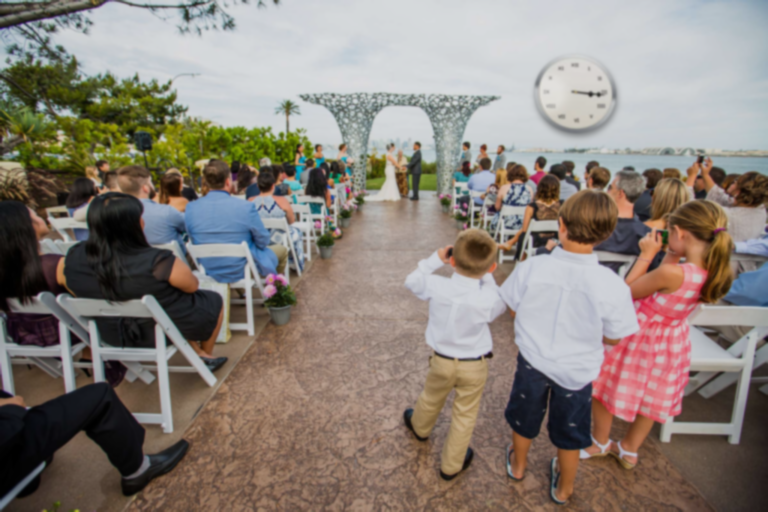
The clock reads 3.16
